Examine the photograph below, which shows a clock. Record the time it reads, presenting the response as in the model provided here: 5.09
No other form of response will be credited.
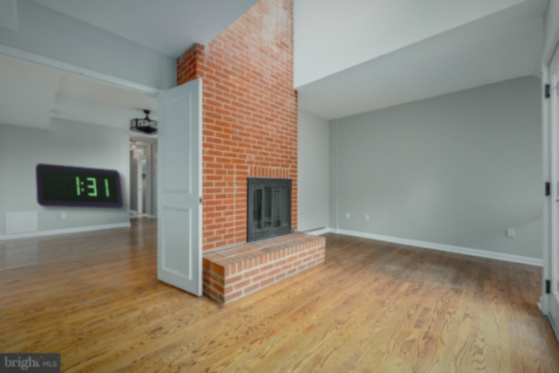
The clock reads 1.31
